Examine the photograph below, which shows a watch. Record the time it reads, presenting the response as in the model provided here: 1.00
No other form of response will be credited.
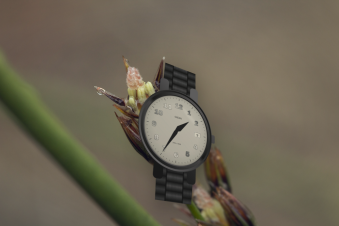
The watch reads 1.35
